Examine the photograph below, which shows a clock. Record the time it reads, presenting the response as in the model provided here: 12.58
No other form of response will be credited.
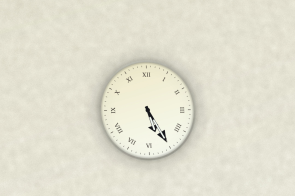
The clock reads 5.25
